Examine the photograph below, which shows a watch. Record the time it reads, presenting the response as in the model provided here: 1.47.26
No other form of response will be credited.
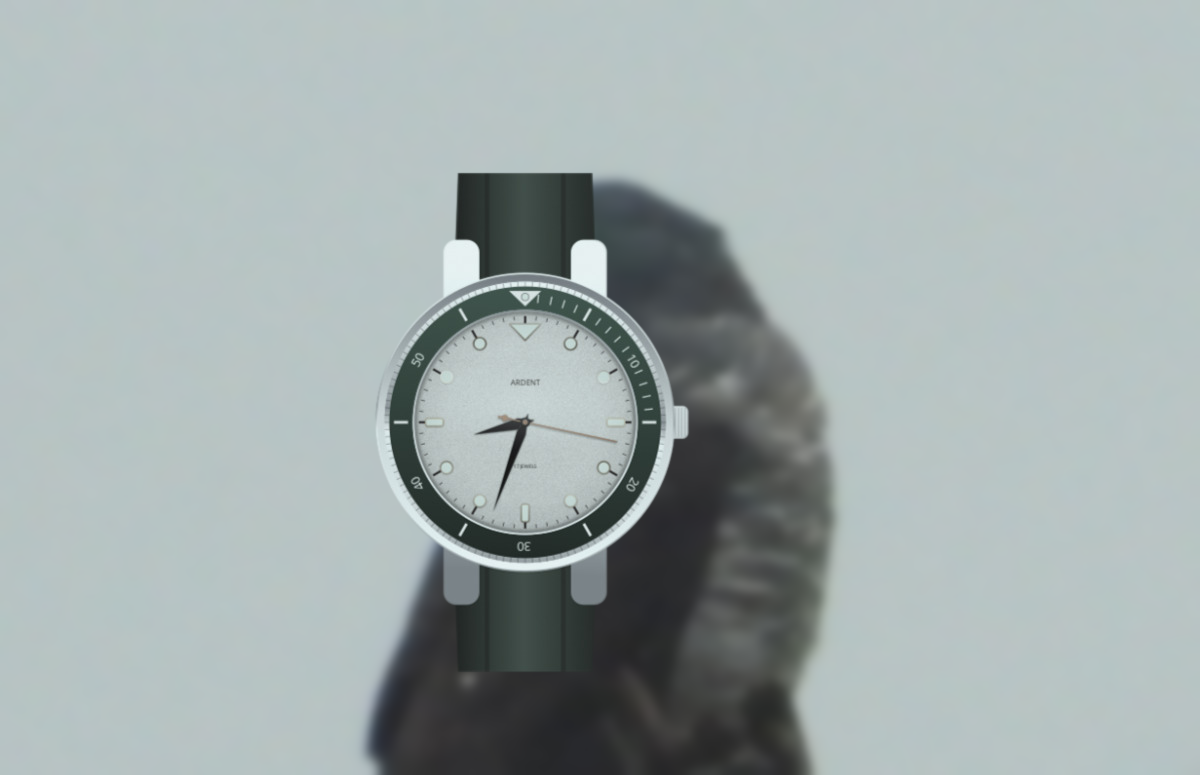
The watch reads 8.33.17
